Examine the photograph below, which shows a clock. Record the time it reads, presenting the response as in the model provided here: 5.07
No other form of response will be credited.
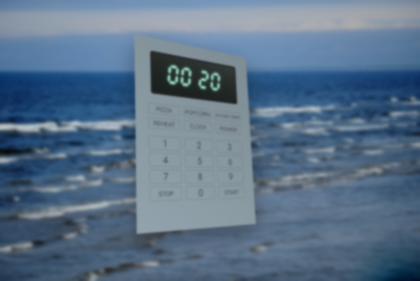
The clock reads 0.20
